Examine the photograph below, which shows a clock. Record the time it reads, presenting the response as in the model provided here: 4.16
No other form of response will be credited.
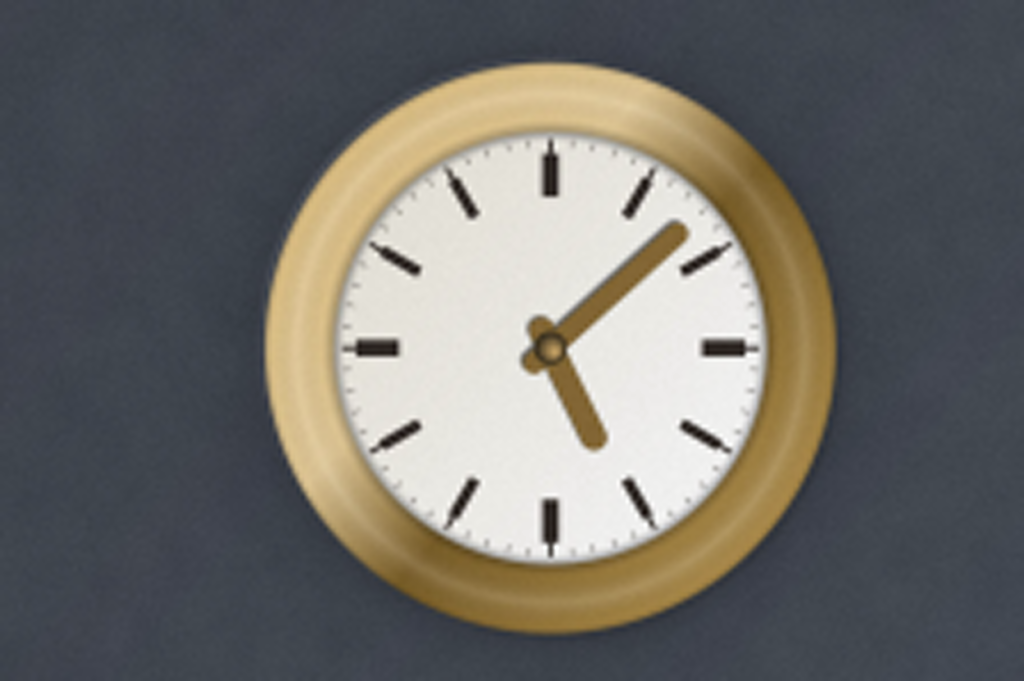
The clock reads 5.08
